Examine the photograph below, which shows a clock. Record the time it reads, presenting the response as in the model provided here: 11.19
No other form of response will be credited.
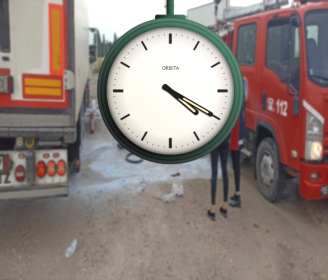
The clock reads 4.20
